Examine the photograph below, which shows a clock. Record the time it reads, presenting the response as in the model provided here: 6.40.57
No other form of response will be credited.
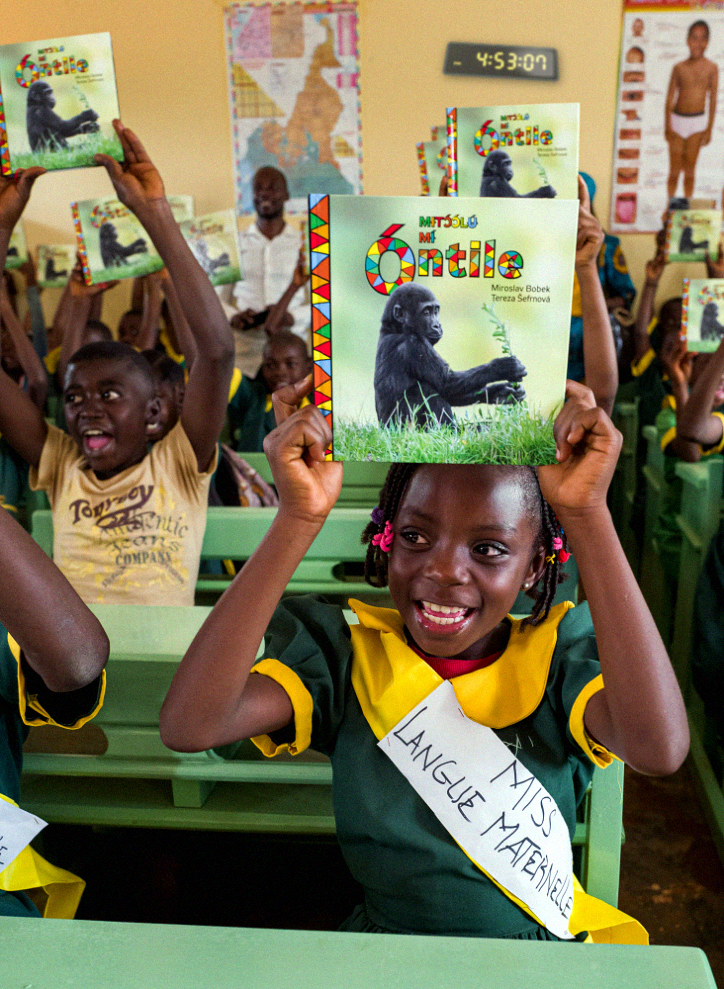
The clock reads 4.53.07
